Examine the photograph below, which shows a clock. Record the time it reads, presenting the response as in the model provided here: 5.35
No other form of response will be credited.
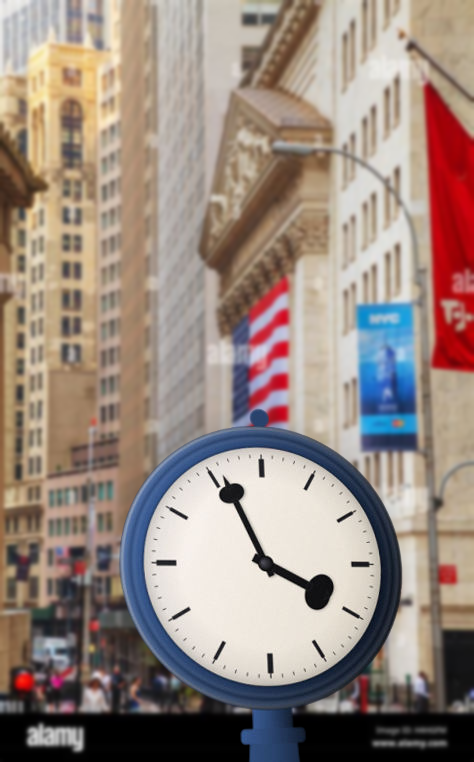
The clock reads 3.56
